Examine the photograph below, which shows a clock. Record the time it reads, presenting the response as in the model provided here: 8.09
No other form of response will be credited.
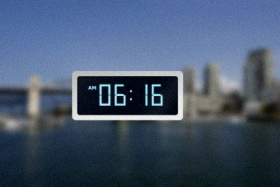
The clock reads 6.16
